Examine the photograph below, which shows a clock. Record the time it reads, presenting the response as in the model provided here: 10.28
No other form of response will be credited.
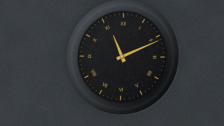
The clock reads 11.11
